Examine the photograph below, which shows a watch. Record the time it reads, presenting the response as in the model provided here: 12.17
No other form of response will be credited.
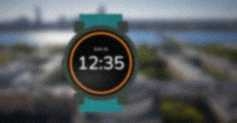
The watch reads 12.35
